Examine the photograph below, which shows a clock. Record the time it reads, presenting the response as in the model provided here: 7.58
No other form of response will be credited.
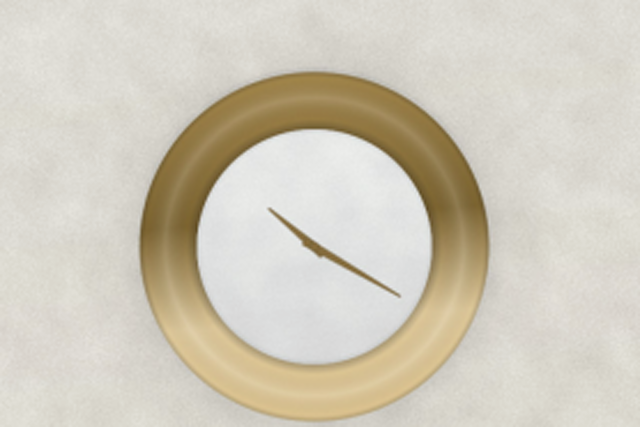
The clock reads 10.20
